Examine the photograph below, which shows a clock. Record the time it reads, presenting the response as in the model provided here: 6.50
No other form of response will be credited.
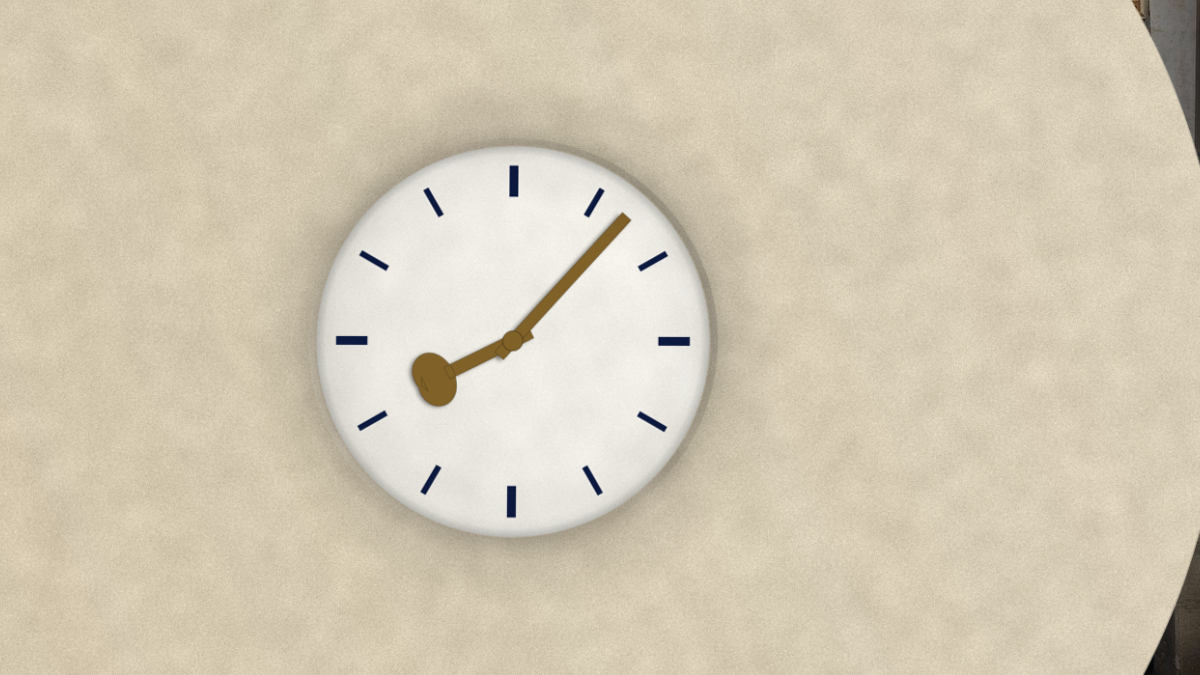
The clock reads 8.07
